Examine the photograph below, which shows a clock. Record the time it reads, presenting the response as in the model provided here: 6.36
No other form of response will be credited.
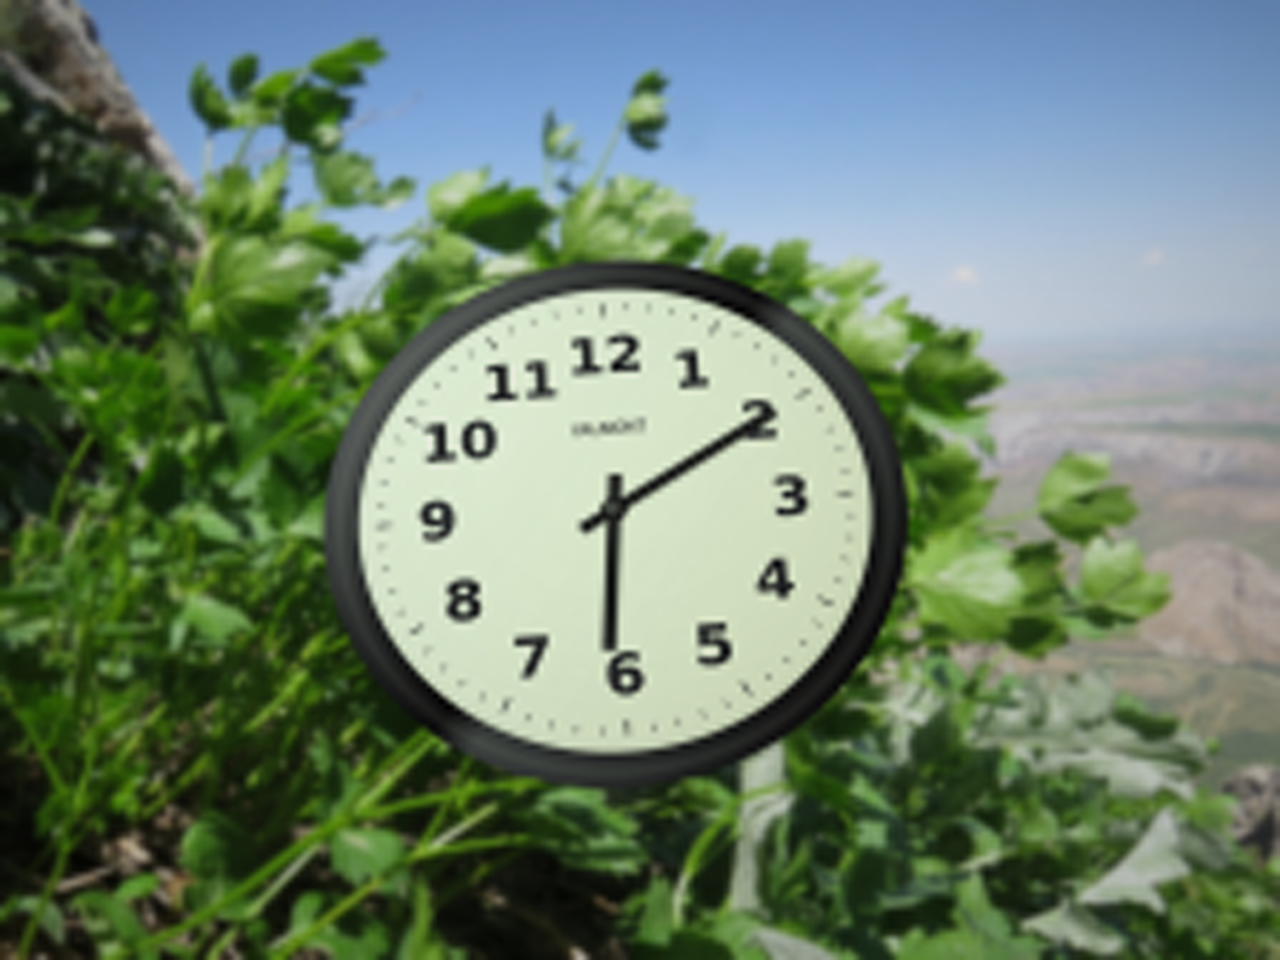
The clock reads 6.10
